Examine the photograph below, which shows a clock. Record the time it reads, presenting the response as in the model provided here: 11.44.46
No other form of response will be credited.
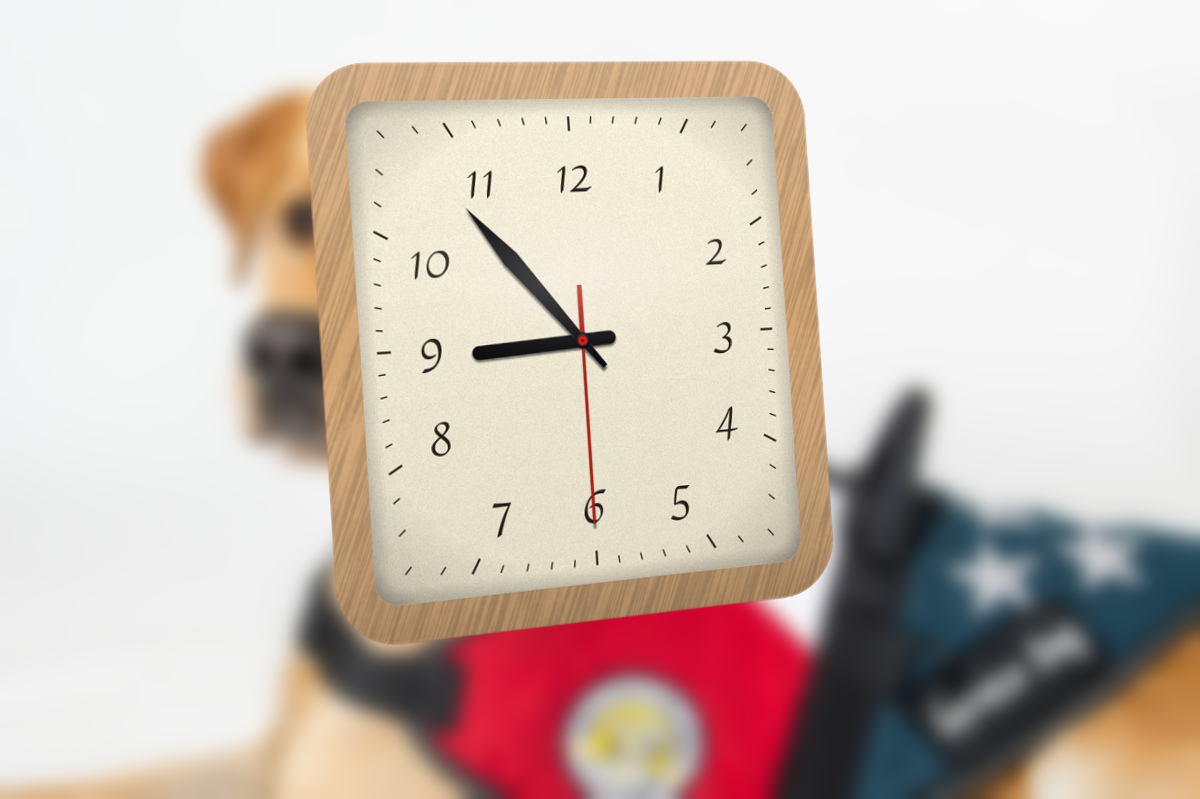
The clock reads 8.53.30
